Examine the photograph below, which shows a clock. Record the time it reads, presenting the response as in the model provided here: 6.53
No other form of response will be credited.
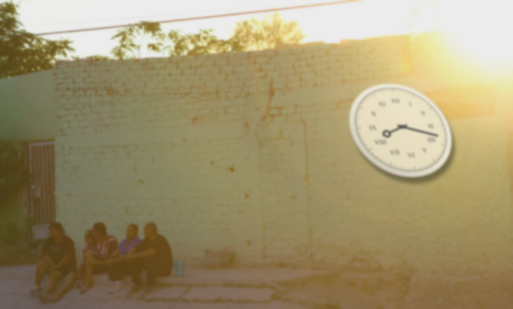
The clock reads 8.18
